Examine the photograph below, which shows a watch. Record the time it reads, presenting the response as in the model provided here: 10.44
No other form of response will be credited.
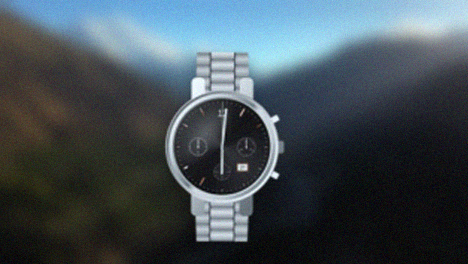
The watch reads 6.01
